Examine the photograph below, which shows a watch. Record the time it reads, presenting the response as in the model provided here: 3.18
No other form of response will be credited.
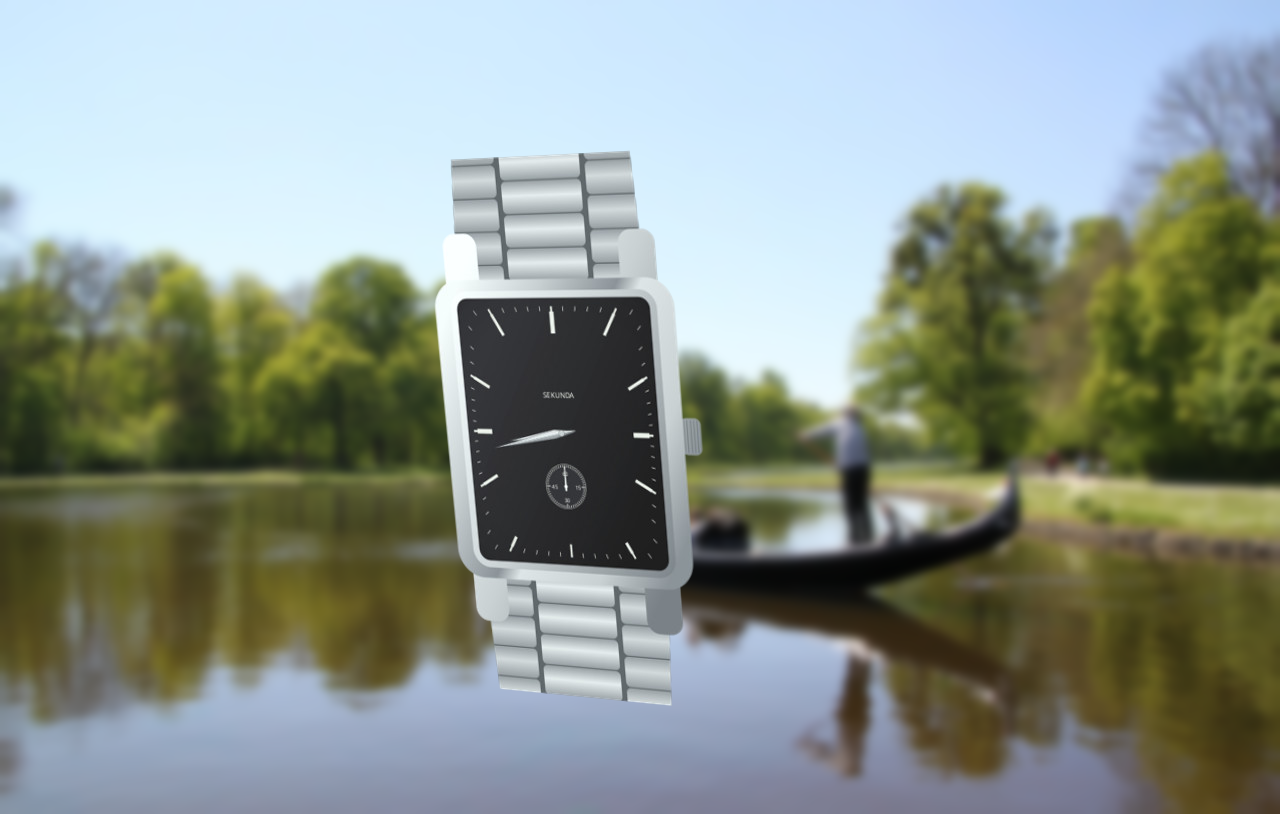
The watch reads 8.43
